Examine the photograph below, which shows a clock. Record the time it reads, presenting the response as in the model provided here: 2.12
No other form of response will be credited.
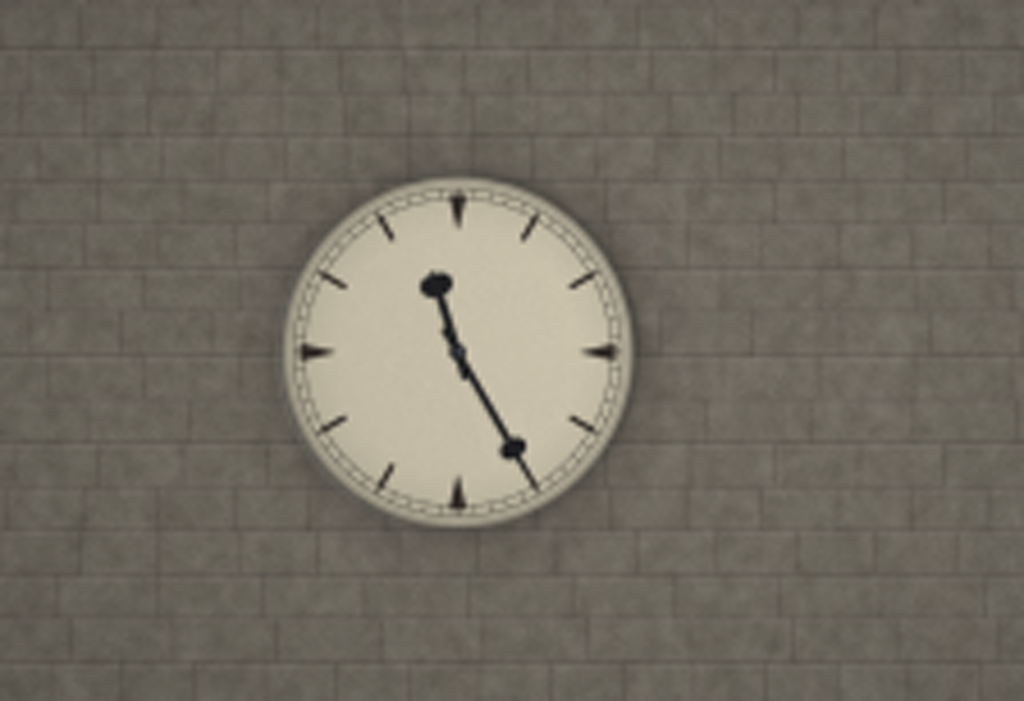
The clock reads 11.25
